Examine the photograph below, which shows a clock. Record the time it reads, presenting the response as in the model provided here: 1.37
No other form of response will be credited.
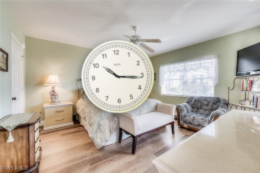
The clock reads 10.16
